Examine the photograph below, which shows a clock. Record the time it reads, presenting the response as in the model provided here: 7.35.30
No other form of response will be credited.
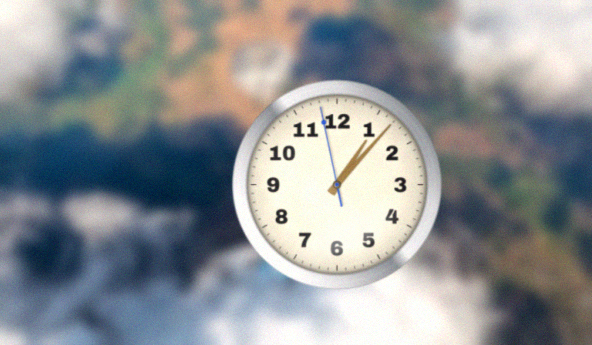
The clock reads 1.06.58
